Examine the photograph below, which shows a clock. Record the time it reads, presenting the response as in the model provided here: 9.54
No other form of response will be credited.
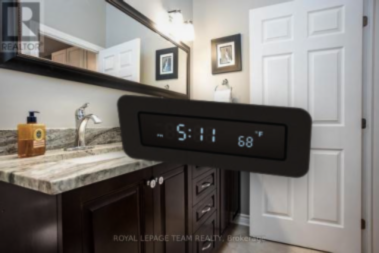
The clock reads 5.11
